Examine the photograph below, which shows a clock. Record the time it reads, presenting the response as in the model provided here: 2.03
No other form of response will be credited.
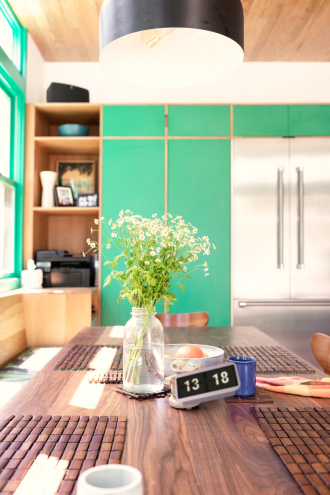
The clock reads 13.18
